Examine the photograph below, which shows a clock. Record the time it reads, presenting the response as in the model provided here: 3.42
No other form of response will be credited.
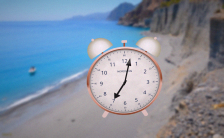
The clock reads 7.02
